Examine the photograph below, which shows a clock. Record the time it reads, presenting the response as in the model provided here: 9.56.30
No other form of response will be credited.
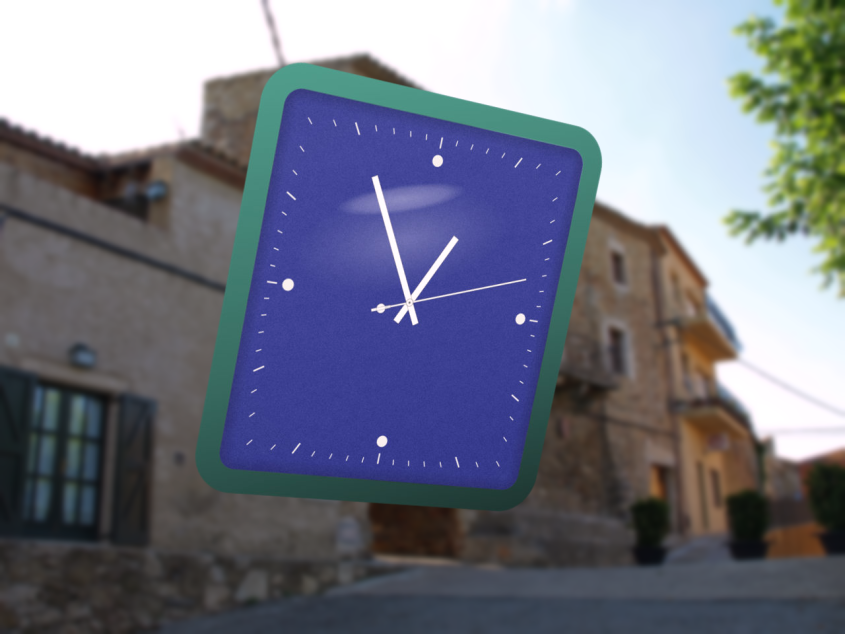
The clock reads 12.55.12
